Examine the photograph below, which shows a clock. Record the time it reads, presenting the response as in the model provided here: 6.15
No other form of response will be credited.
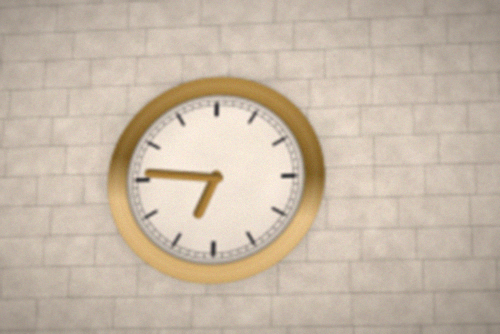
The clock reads 6.46
